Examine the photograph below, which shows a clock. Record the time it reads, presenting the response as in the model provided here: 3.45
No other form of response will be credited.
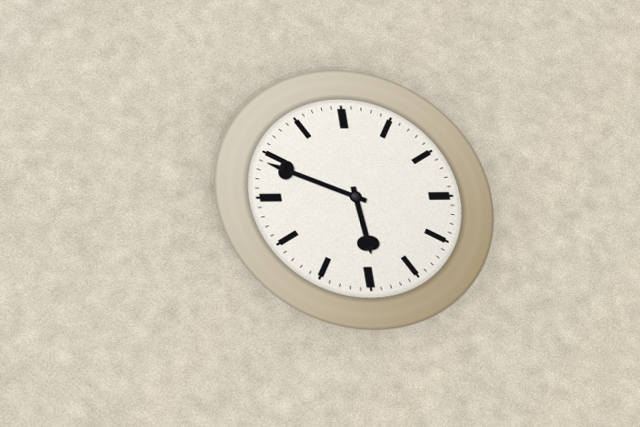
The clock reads 5.49
